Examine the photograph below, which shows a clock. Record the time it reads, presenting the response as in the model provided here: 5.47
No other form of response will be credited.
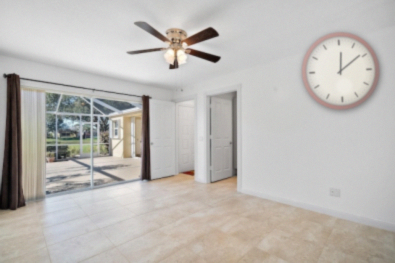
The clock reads 12.09
